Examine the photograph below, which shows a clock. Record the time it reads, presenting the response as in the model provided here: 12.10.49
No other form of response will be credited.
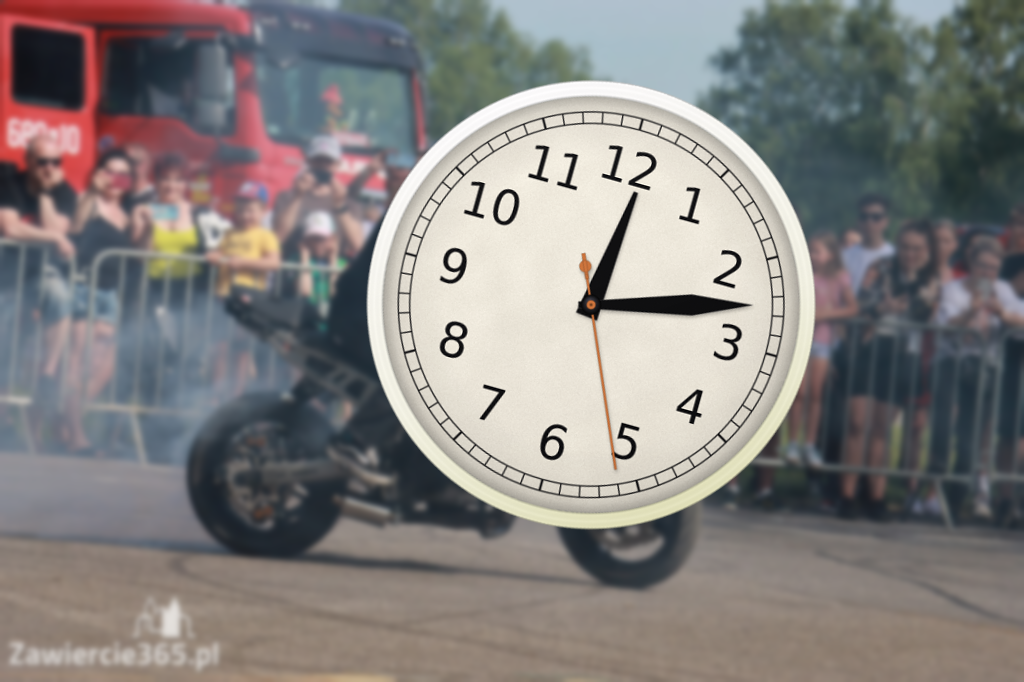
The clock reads 12.12.26
